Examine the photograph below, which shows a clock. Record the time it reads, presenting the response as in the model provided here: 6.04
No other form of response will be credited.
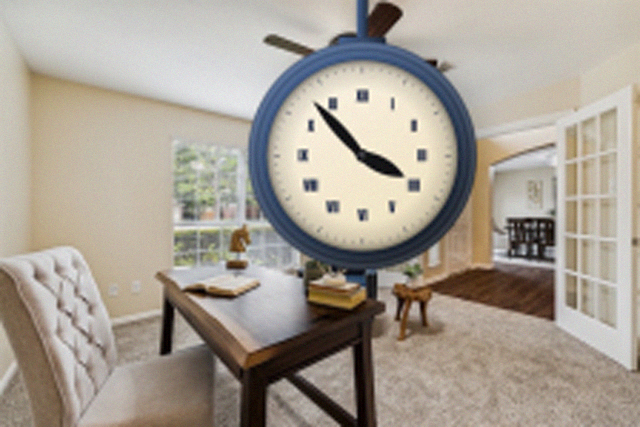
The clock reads 3.53
